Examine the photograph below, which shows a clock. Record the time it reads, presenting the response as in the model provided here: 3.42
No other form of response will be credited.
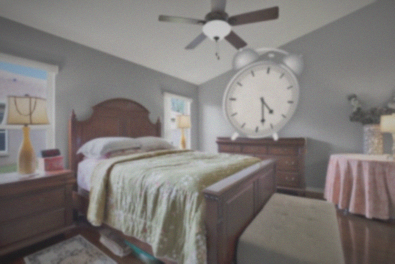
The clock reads 4.28
